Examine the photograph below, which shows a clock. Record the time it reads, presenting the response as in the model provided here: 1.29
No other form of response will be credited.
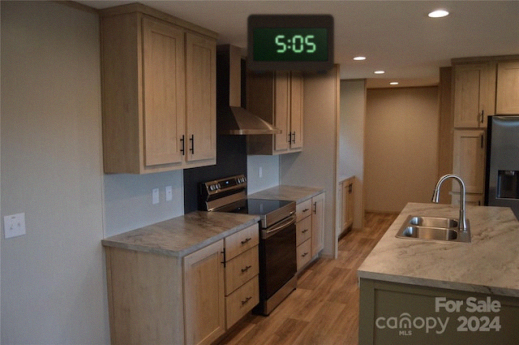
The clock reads 5.05
